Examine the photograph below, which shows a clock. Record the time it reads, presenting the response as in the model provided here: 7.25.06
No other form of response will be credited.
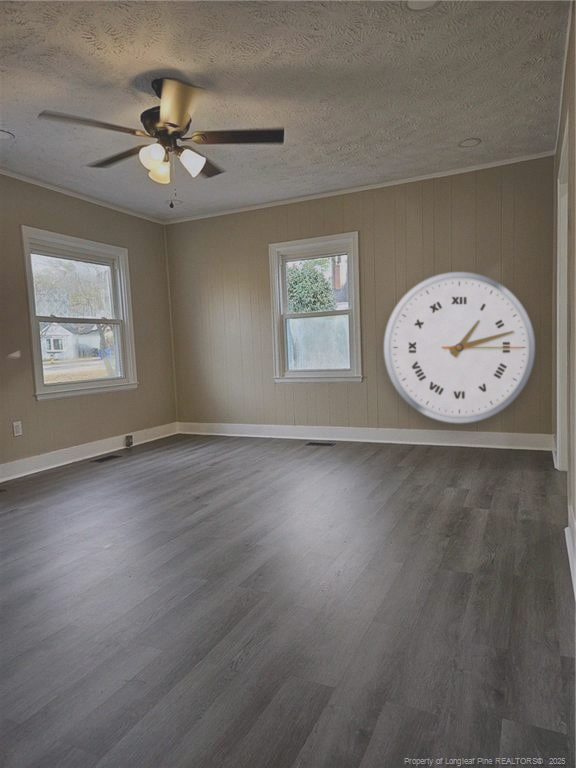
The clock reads 1.12.15
